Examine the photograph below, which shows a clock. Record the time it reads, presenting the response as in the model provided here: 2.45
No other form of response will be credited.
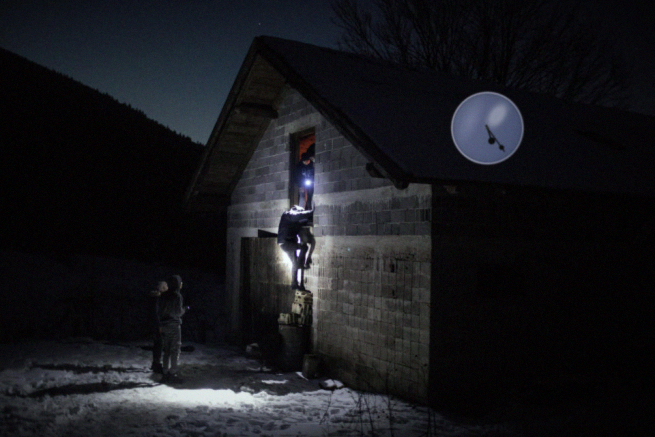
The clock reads 5.24
